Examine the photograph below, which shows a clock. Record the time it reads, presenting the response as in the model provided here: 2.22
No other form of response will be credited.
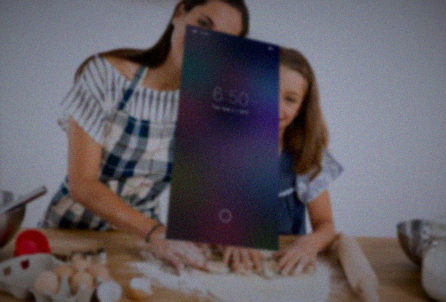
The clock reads 6.50
